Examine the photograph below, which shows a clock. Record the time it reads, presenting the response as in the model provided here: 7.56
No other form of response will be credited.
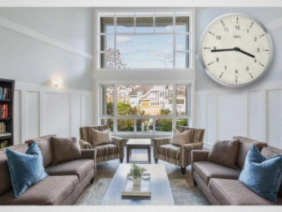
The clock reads 3.44
